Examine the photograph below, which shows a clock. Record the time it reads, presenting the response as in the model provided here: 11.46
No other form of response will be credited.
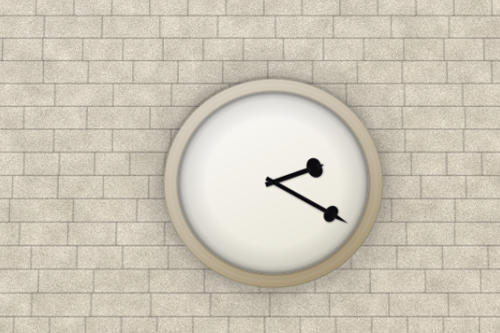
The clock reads 2.20
